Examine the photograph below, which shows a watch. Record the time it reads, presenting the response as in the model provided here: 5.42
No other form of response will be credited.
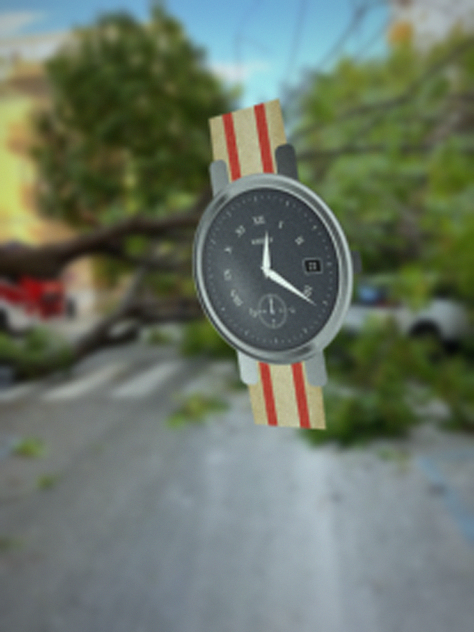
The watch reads 12.21
